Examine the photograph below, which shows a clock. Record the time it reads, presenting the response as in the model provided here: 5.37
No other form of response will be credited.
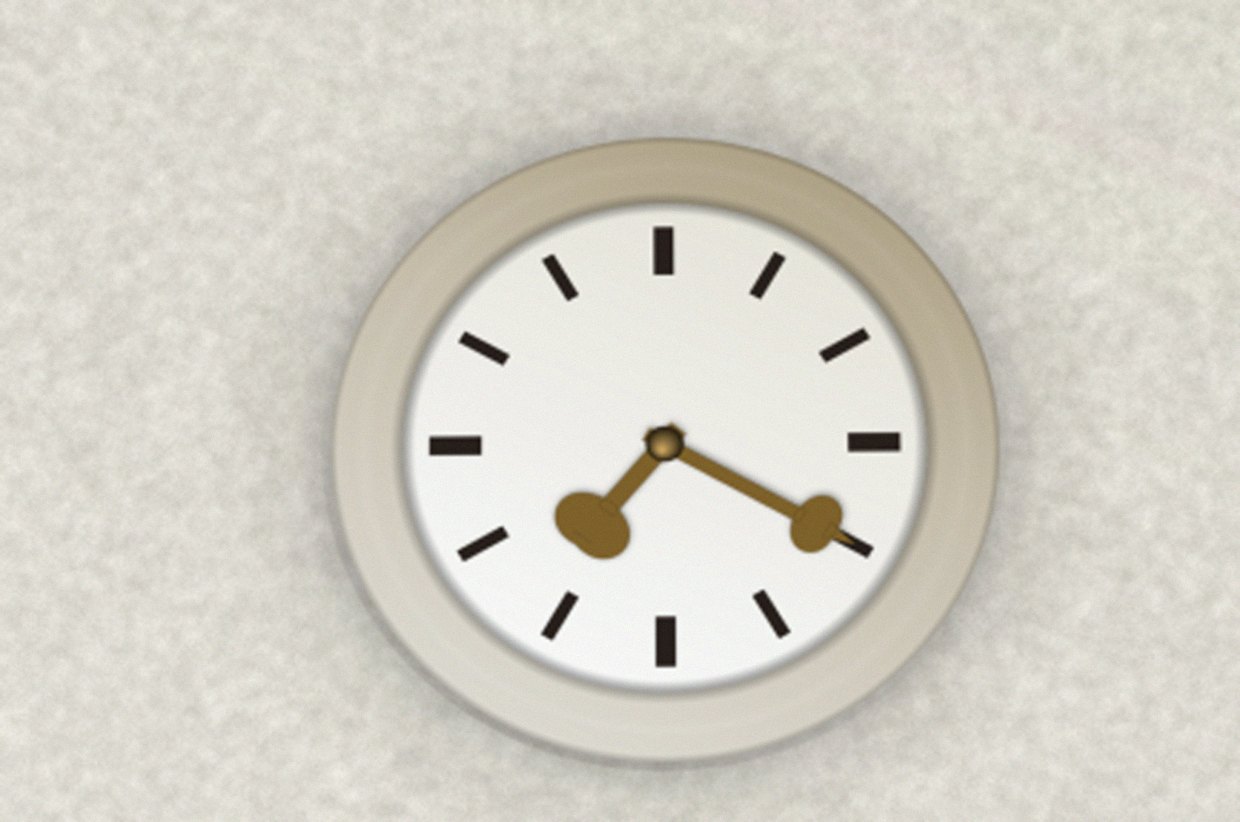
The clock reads 7.20
